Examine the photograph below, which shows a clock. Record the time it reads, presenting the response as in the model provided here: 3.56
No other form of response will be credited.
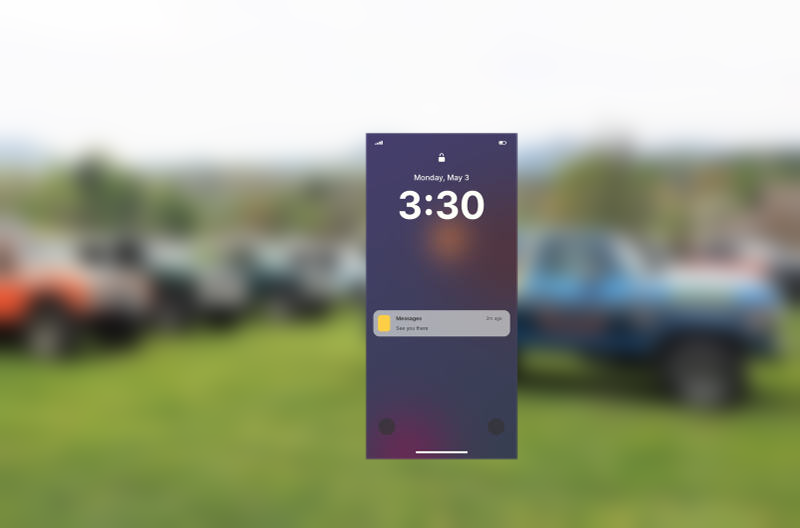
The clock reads 3.30
